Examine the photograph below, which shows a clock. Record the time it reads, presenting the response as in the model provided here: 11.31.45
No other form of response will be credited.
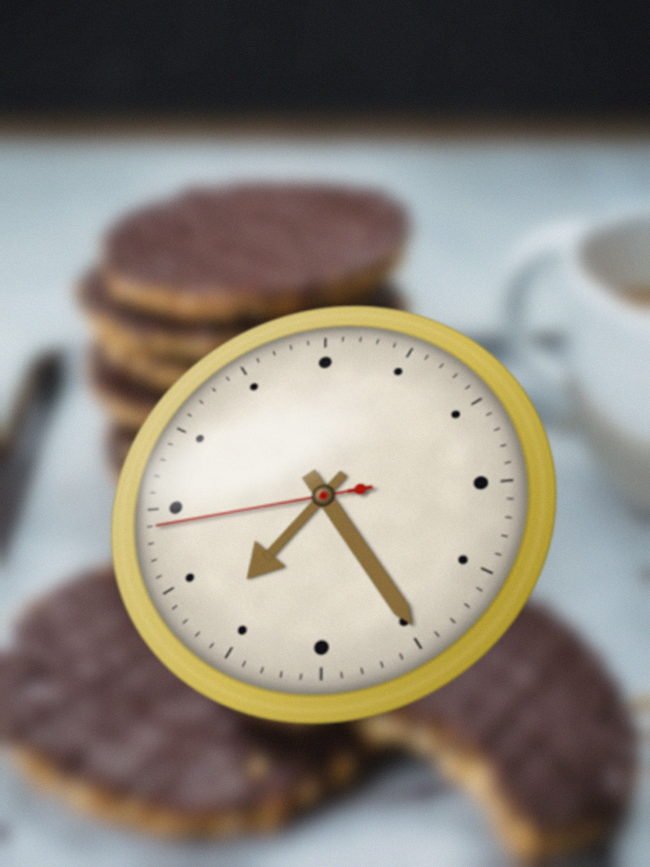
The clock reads 7.24.44
